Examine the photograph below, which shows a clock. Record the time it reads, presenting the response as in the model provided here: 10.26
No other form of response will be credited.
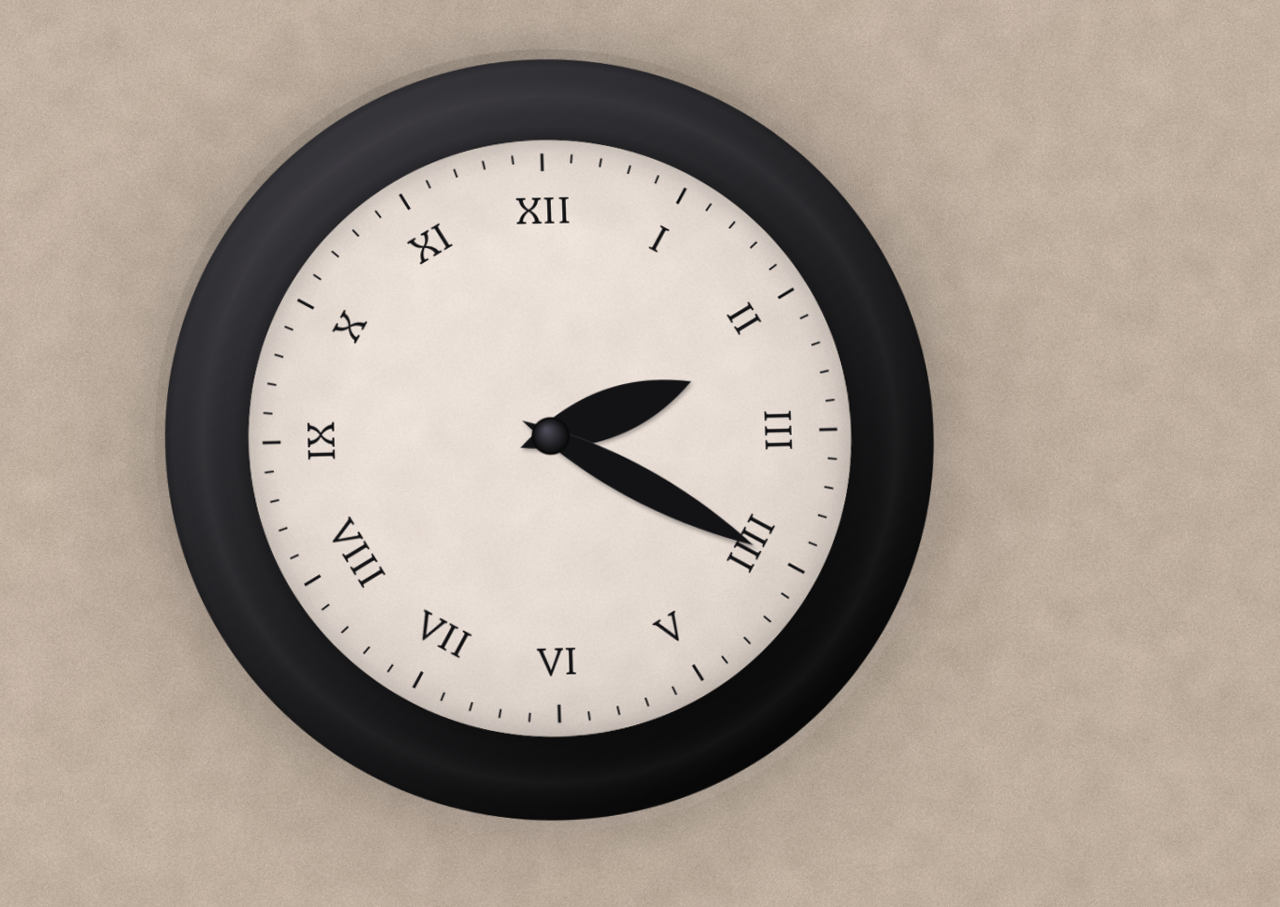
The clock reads 2.20
